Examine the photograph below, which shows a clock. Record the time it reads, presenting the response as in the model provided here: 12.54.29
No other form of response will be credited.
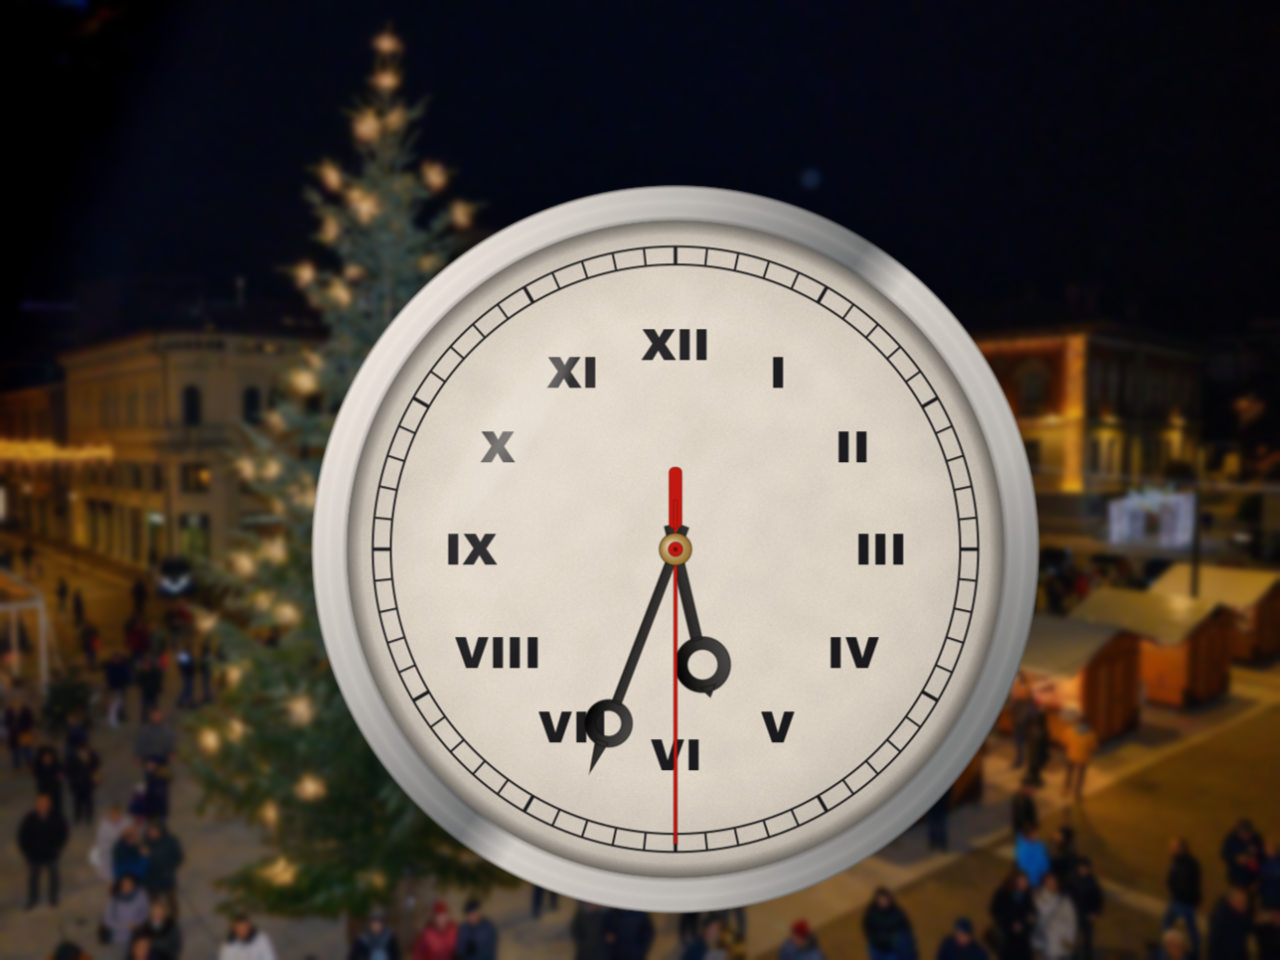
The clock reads 5.33.30
